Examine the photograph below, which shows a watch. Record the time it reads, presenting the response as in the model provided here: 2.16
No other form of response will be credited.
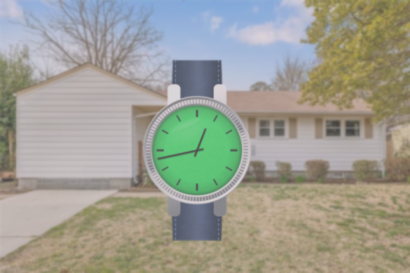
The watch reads 12.43
